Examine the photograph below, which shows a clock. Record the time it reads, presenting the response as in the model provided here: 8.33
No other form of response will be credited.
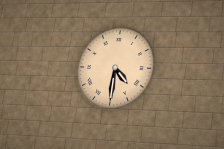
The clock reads 4.30
